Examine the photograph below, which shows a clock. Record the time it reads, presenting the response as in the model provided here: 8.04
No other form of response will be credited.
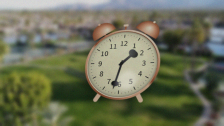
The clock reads 1.32
